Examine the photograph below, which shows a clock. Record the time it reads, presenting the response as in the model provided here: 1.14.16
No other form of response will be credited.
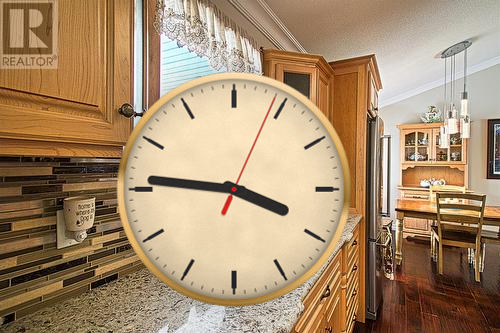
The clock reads 3.46.04
